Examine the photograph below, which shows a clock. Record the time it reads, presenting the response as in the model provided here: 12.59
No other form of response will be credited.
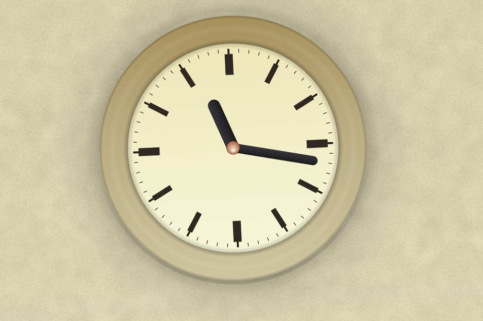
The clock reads 11.17
